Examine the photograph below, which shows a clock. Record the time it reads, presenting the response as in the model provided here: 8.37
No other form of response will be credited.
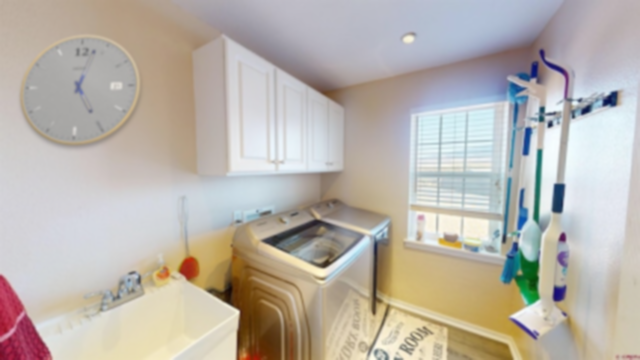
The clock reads 5.03
